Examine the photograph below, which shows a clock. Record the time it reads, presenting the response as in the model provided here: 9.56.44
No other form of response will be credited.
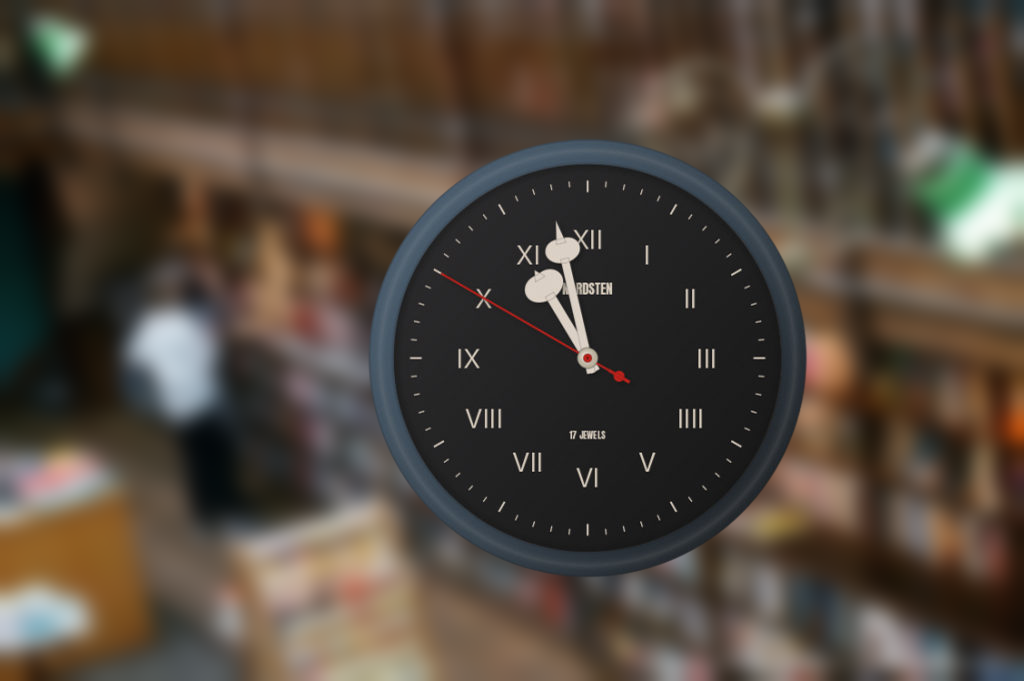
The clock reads 10.57.50
